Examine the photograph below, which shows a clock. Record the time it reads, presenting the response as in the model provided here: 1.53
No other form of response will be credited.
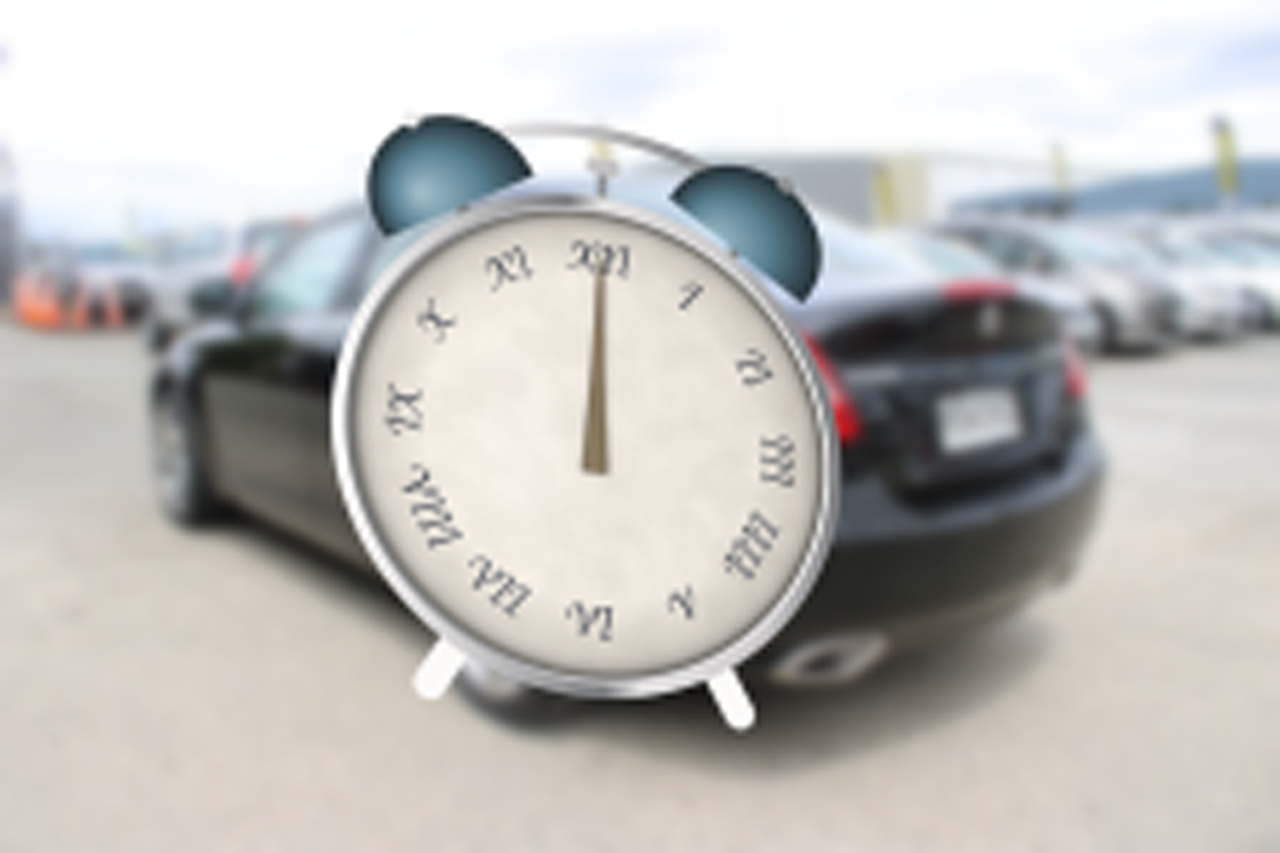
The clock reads 12.00
